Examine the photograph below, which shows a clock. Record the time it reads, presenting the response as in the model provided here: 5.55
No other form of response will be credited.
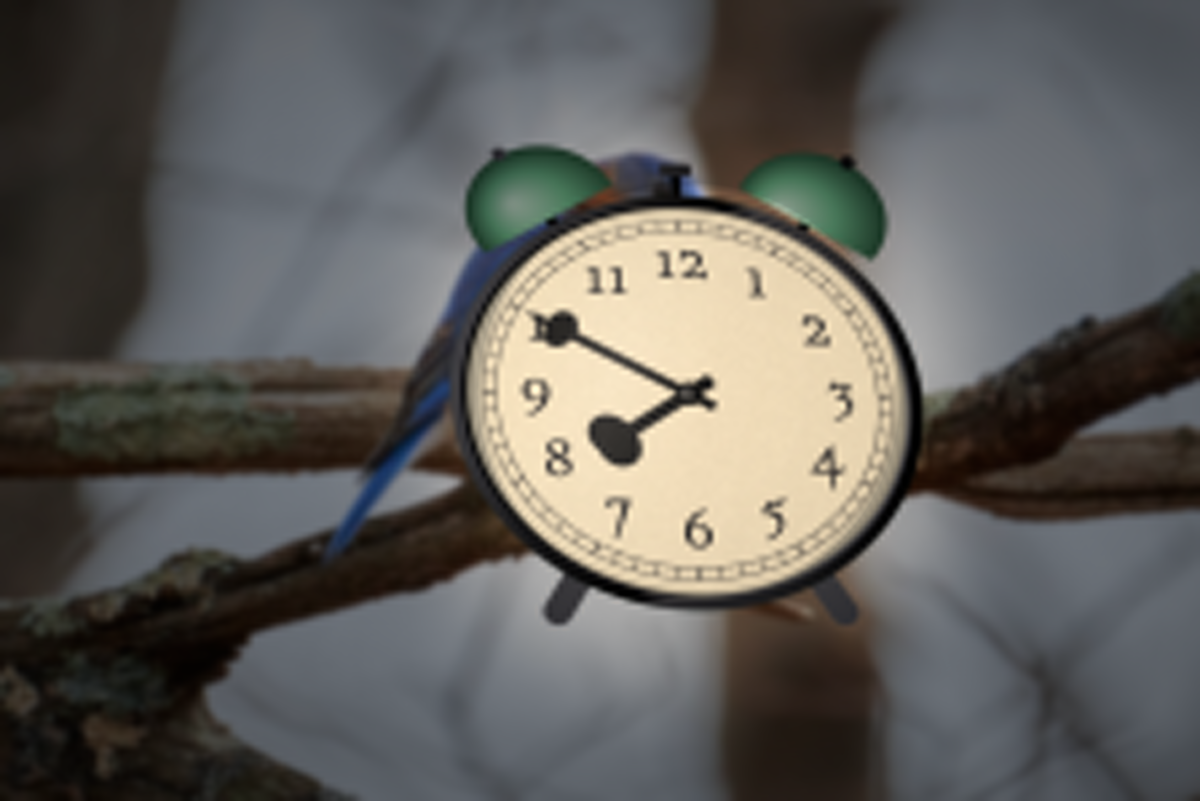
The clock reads 7.50
